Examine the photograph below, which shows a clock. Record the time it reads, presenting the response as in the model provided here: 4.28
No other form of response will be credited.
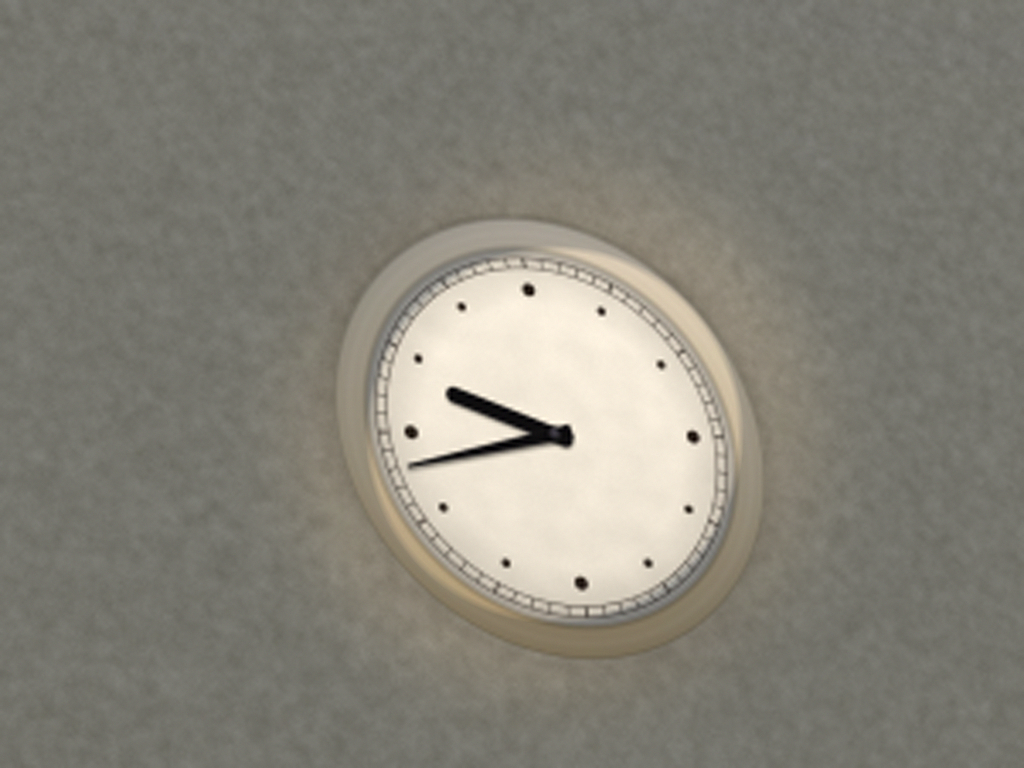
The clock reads 9.43
